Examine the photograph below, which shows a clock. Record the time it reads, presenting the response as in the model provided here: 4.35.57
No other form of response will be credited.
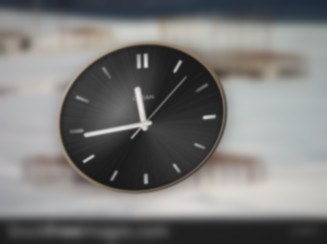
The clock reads 11.44.07
